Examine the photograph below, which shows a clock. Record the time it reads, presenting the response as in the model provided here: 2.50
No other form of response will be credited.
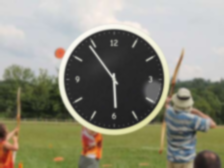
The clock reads 5.54
